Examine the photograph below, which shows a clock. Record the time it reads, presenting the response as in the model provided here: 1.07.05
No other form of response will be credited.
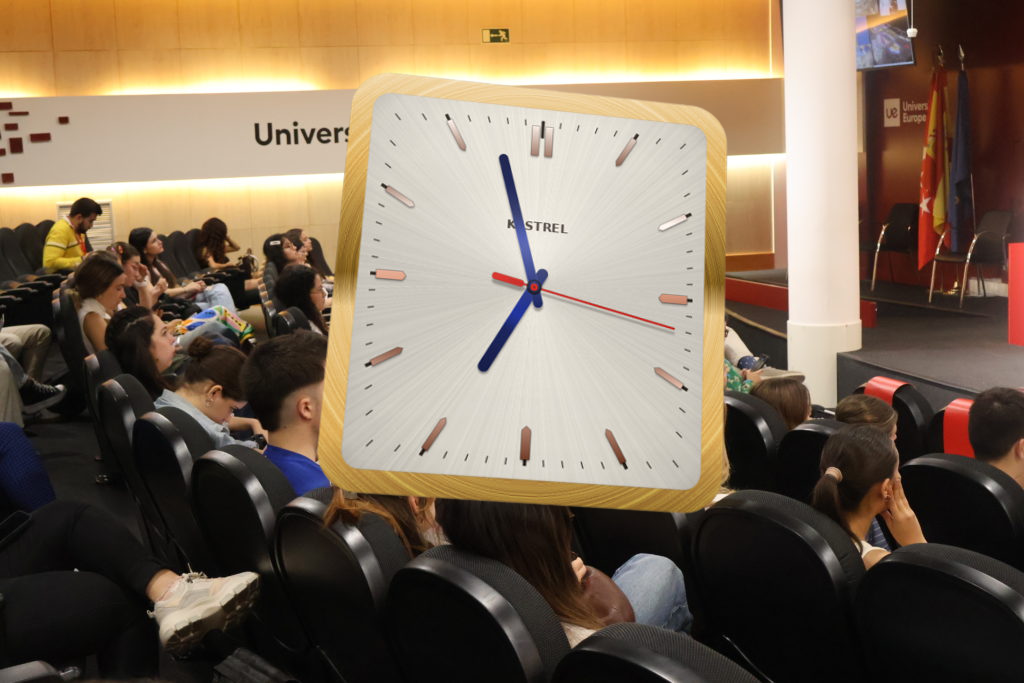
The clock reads 6.57.17
